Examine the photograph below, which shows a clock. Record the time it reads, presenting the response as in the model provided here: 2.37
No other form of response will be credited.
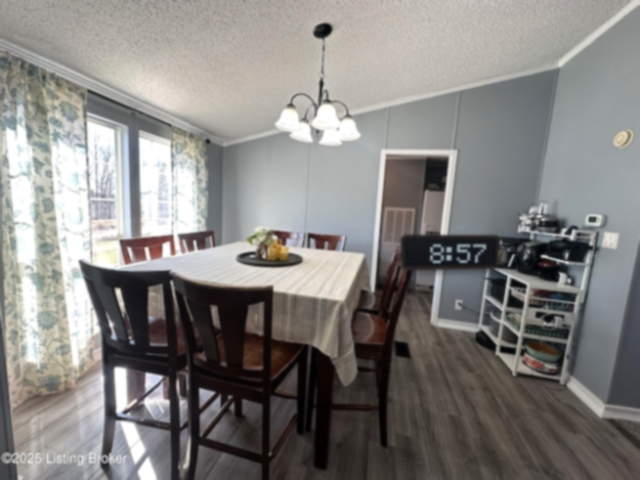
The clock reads 8.57
